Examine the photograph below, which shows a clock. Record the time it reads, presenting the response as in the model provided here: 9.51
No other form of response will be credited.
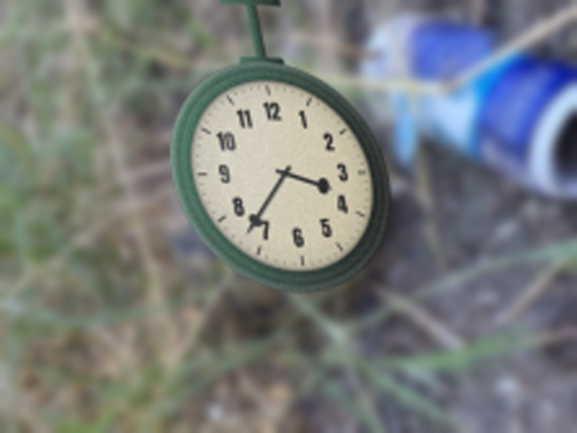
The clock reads 3.37
